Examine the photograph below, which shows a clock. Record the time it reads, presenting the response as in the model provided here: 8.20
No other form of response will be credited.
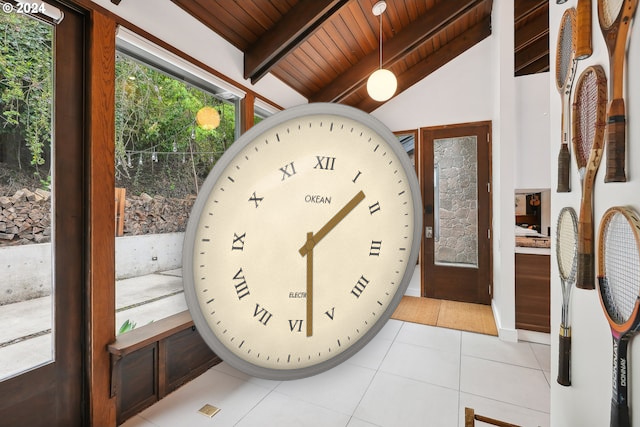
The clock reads 1.28
